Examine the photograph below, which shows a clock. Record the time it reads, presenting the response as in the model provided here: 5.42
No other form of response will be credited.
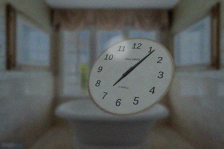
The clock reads 7.06
